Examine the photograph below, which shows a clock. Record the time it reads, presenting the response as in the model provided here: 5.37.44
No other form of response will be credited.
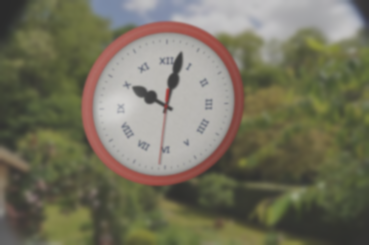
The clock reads 10.02.31
